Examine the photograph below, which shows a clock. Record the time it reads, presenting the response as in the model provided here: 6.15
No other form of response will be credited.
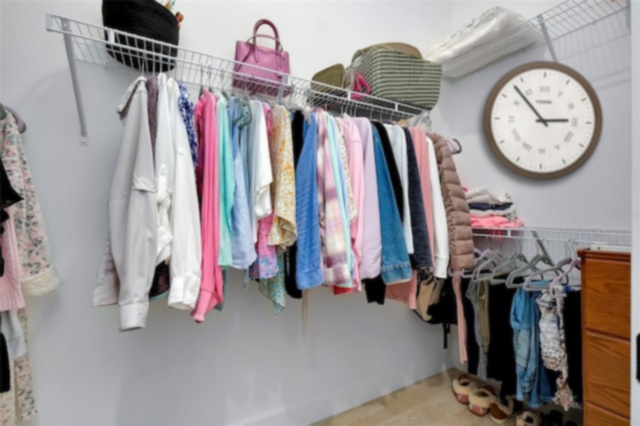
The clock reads 2.53
